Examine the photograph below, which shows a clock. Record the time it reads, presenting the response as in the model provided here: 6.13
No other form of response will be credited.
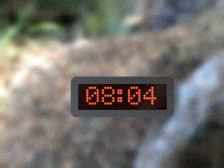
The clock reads 8.04
